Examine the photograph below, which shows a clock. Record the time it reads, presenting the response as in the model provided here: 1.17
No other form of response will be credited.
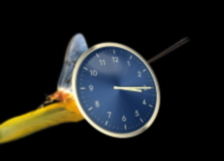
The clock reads 3.15
